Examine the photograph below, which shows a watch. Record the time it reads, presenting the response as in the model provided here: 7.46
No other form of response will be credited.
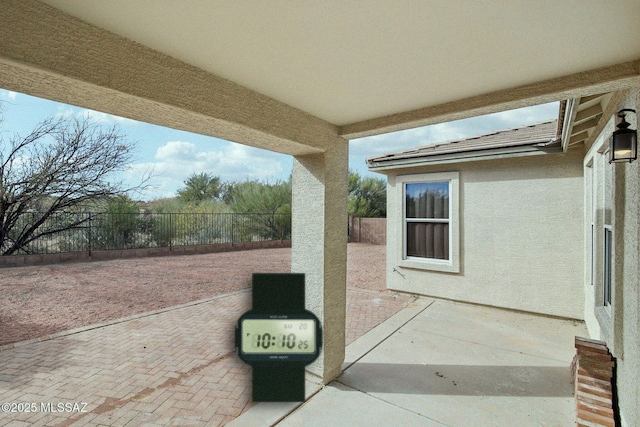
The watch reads 10.10
